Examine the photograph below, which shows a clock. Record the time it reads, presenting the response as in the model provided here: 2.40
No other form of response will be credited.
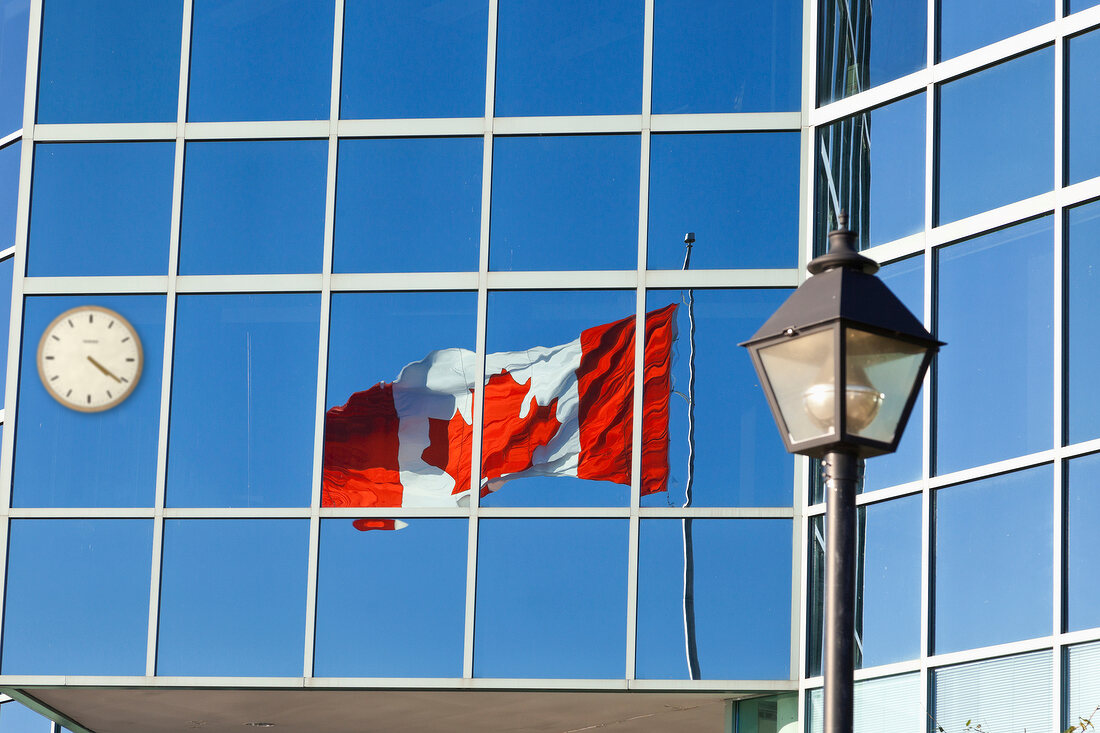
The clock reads 4.21
